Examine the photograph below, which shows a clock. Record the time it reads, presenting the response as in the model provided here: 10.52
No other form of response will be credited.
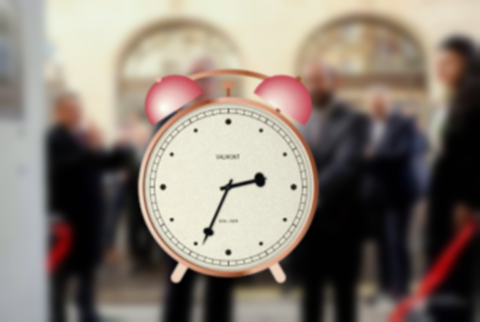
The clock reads 2.34
